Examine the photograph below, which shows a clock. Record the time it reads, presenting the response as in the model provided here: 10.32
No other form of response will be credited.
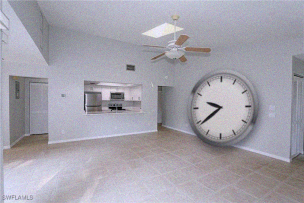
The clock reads 9.39
